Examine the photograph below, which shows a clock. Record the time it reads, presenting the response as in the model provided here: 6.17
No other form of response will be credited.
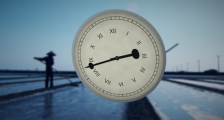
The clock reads 2.43
